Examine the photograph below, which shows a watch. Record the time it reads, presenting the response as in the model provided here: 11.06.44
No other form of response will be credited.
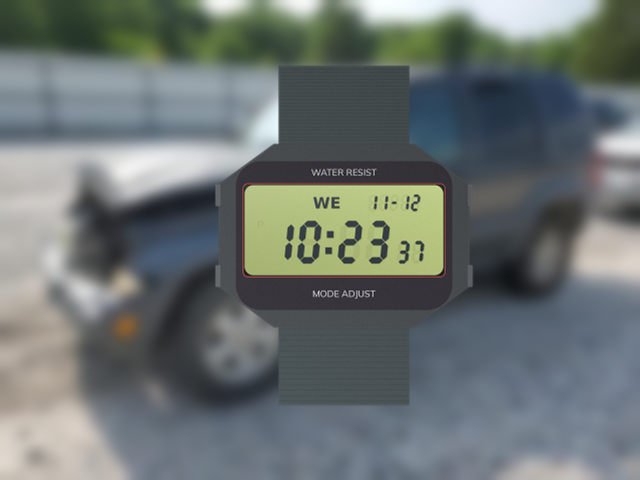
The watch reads 10.23.37
